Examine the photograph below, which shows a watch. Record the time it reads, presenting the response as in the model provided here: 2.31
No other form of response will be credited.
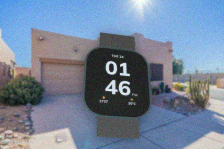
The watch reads 1.46
